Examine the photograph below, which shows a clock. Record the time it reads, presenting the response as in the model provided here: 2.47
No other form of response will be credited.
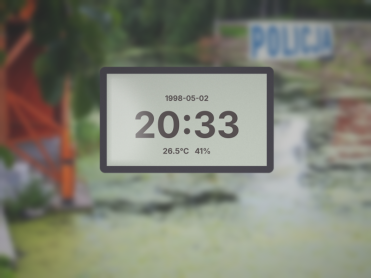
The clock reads 20.33
